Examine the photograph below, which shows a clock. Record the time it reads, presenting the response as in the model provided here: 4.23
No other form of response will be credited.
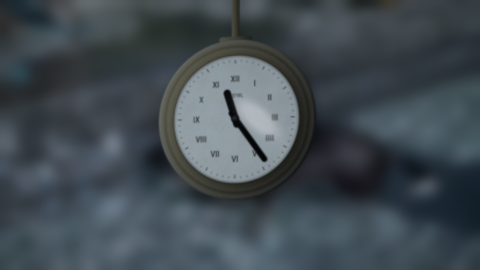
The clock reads 11.24
